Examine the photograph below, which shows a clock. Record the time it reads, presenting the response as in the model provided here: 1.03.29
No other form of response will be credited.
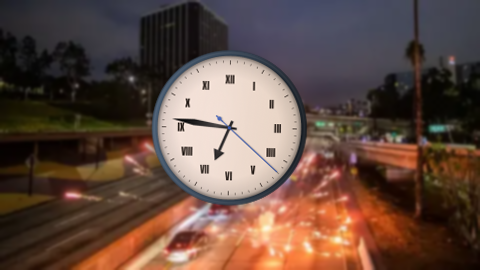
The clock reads 6.46.22
